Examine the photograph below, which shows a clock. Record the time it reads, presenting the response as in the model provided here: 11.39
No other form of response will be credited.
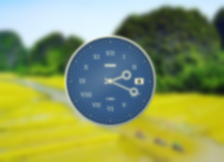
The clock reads 2.19
